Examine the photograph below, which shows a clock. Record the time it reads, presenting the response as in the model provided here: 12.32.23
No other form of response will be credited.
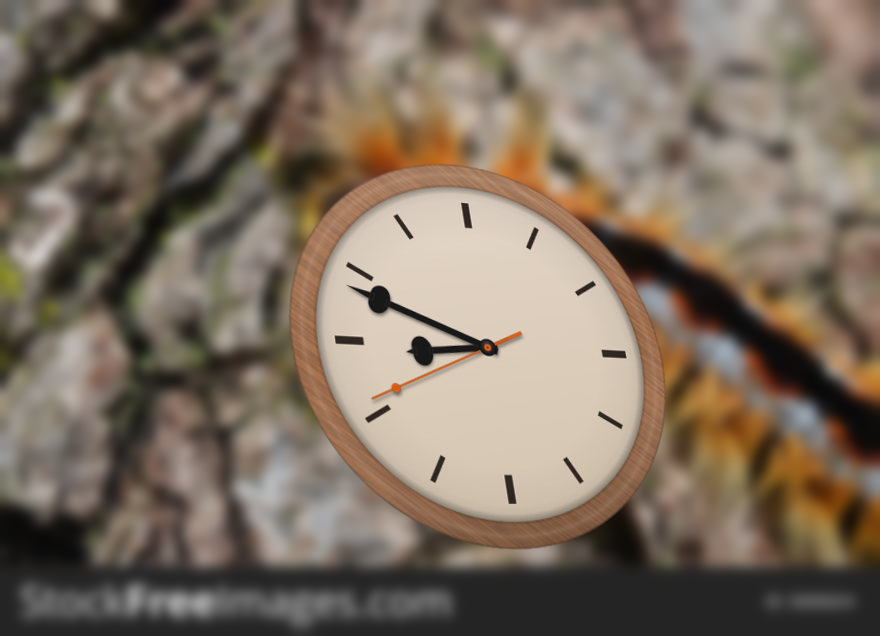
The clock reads 8.48.41
